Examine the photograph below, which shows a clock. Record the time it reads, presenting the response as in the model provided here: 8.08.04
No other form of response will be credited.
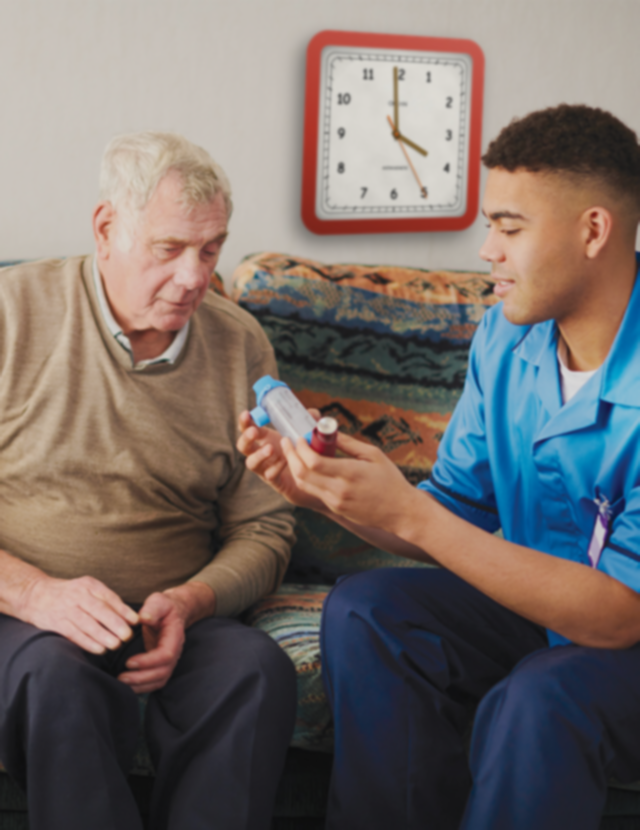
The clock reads 3.59.25
